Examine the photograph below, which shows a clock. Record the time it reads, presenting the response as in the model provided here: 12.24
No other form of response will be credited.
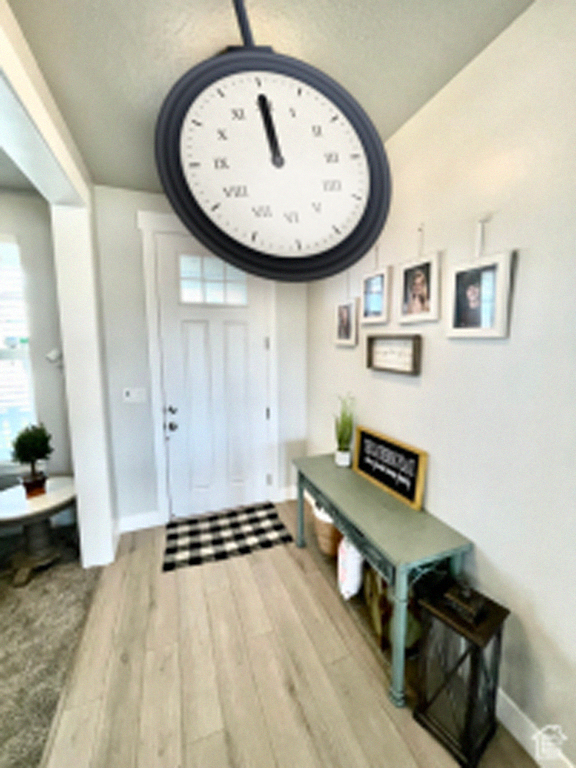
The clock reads 12.00
